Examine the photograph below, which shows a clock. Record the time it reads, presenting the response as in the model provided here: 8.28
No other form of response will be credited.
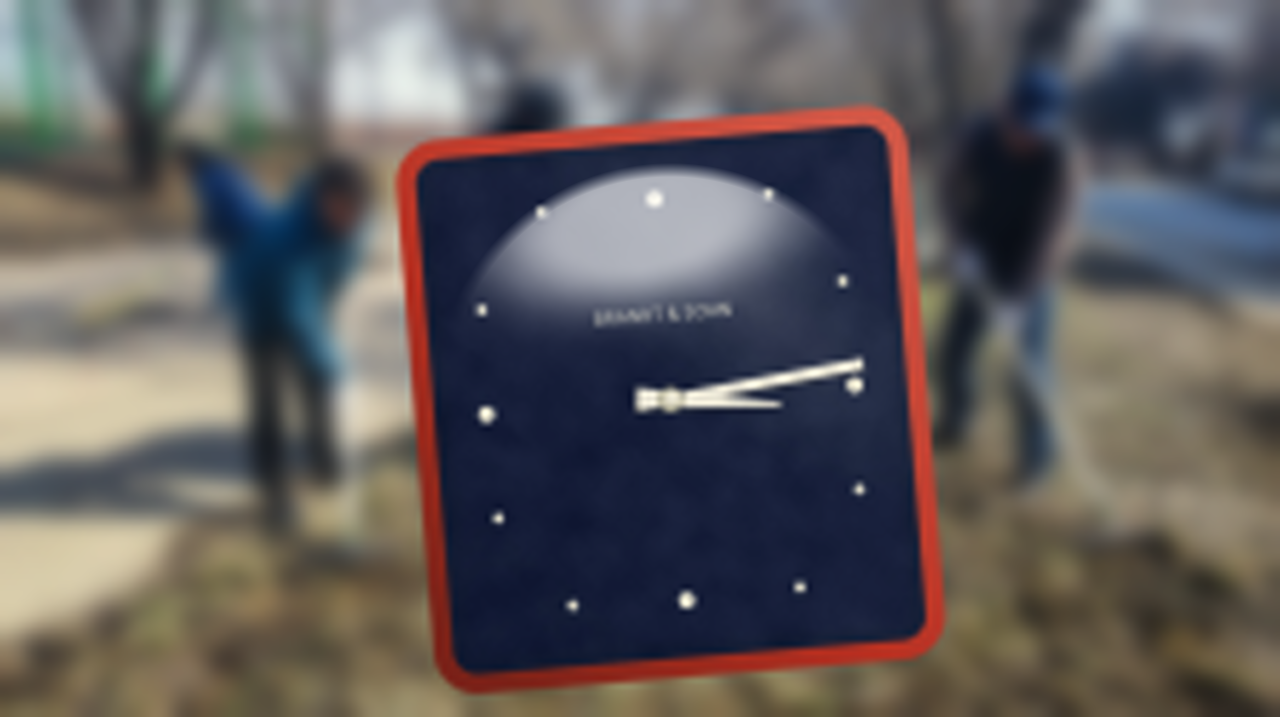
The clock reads 3.14
